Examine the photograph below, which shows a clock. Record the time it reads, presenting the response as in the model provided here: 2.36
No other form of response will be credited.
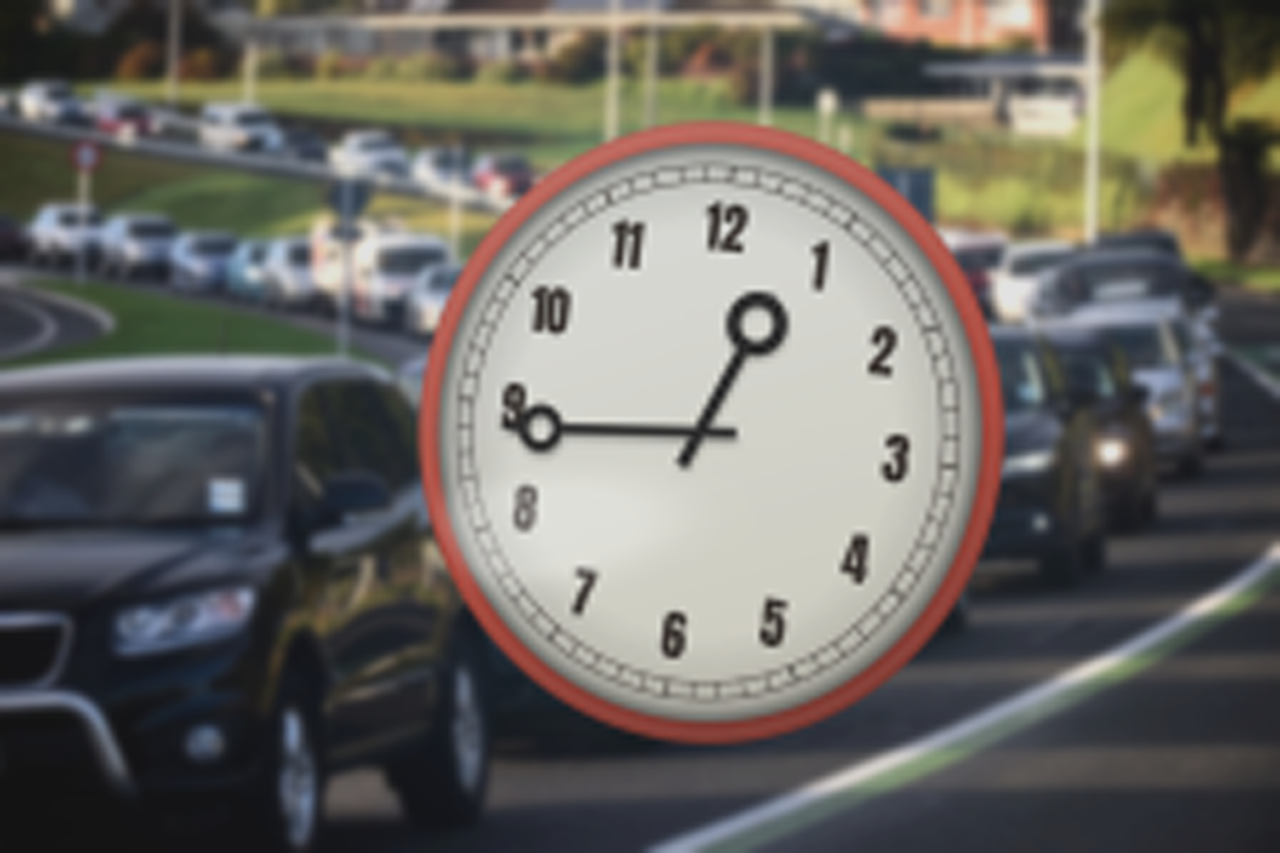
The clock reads 12.44
